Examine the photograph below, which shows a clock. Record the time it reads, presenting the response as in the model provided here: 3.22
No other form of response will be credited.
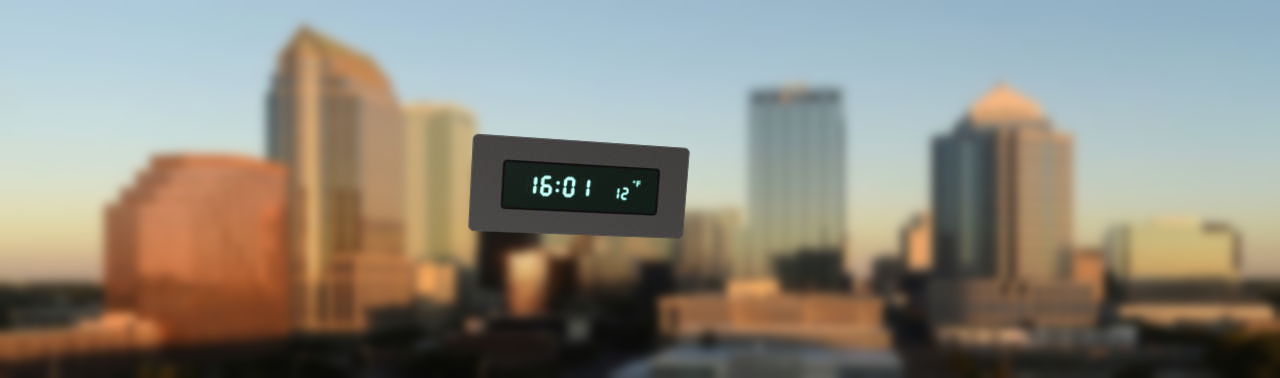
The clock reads 16.01
